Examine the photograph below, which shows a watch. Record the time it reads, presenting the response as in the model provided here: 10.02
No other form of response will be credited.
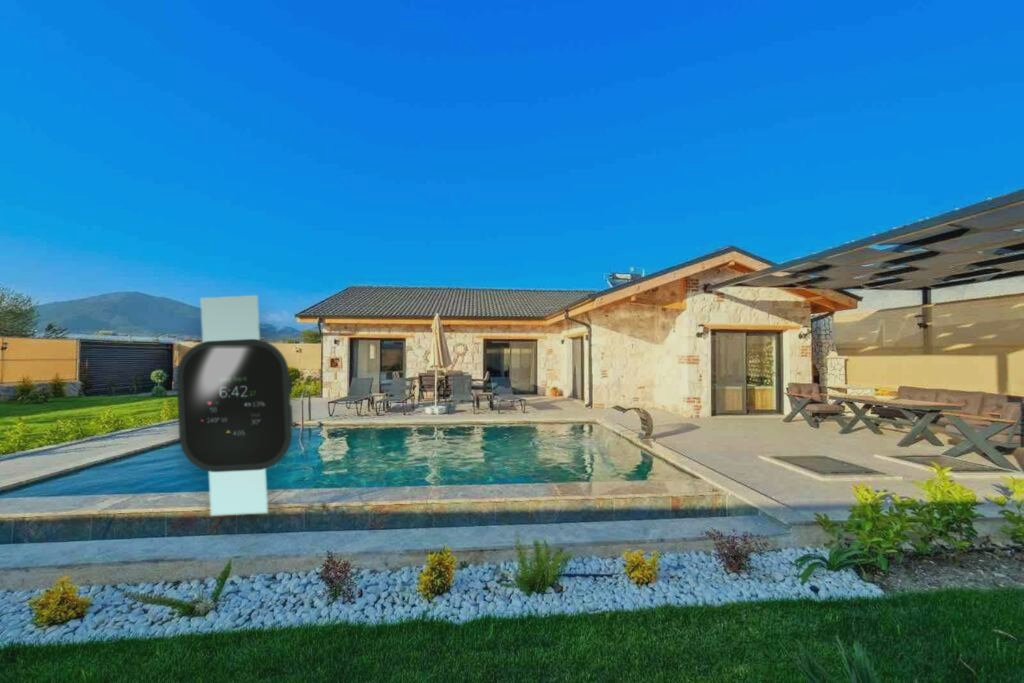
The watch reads 6.42
